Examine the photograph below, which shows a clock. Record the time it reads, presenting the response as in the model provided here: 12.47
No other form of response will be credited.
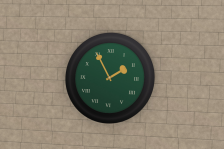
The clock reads 1.55
